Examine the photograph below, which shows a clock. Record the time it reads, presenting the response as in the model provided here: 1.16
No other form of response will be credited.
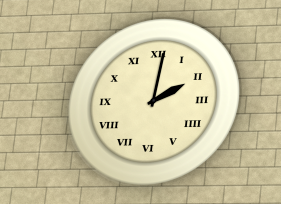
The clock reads 2.01
